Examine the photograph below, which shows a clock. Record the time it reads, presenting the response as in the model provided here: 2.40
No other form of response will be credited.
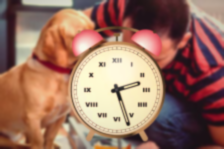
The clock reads 2.27
